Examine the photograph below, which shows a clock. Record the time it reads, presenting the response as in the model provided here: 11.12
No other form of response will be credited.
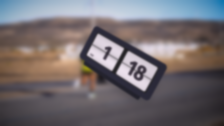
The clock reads 1.18
